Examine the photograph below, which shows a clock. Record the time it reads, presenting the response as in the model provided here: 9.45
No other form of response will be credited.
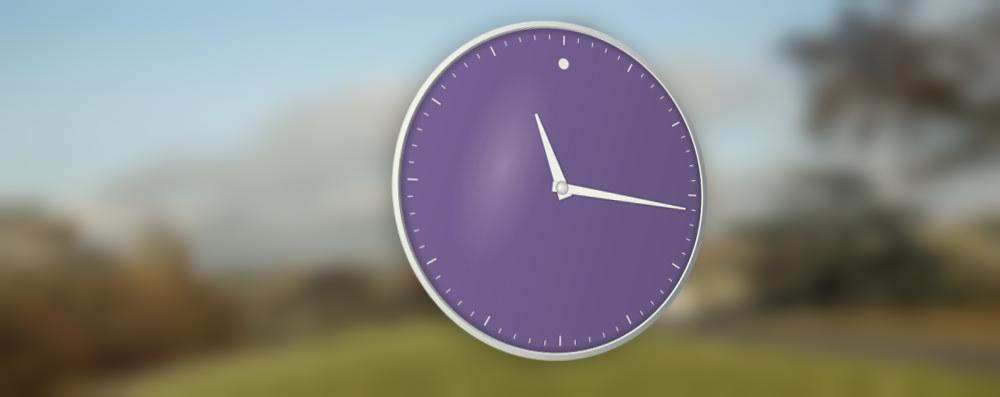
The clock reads 11.16
